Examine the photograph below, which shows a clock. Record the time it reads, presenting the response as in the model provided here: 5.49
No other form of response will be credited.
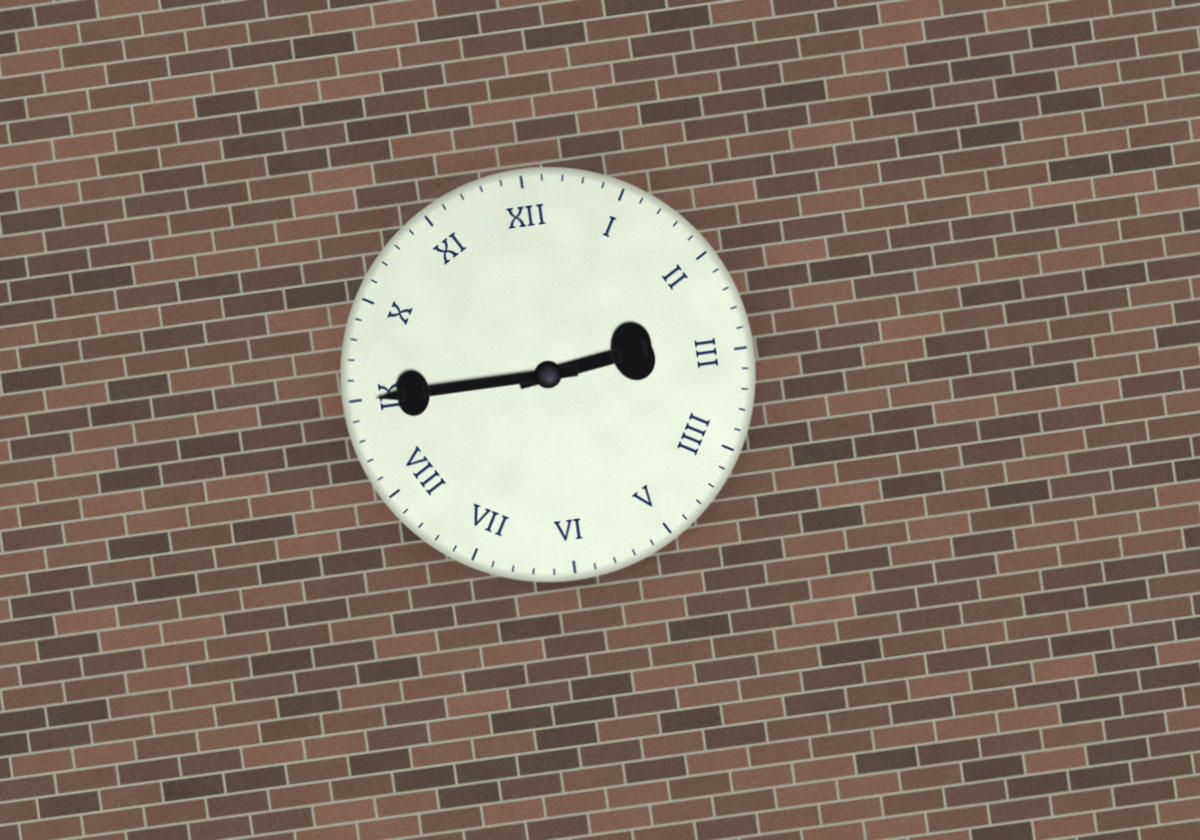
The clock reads 2.45
